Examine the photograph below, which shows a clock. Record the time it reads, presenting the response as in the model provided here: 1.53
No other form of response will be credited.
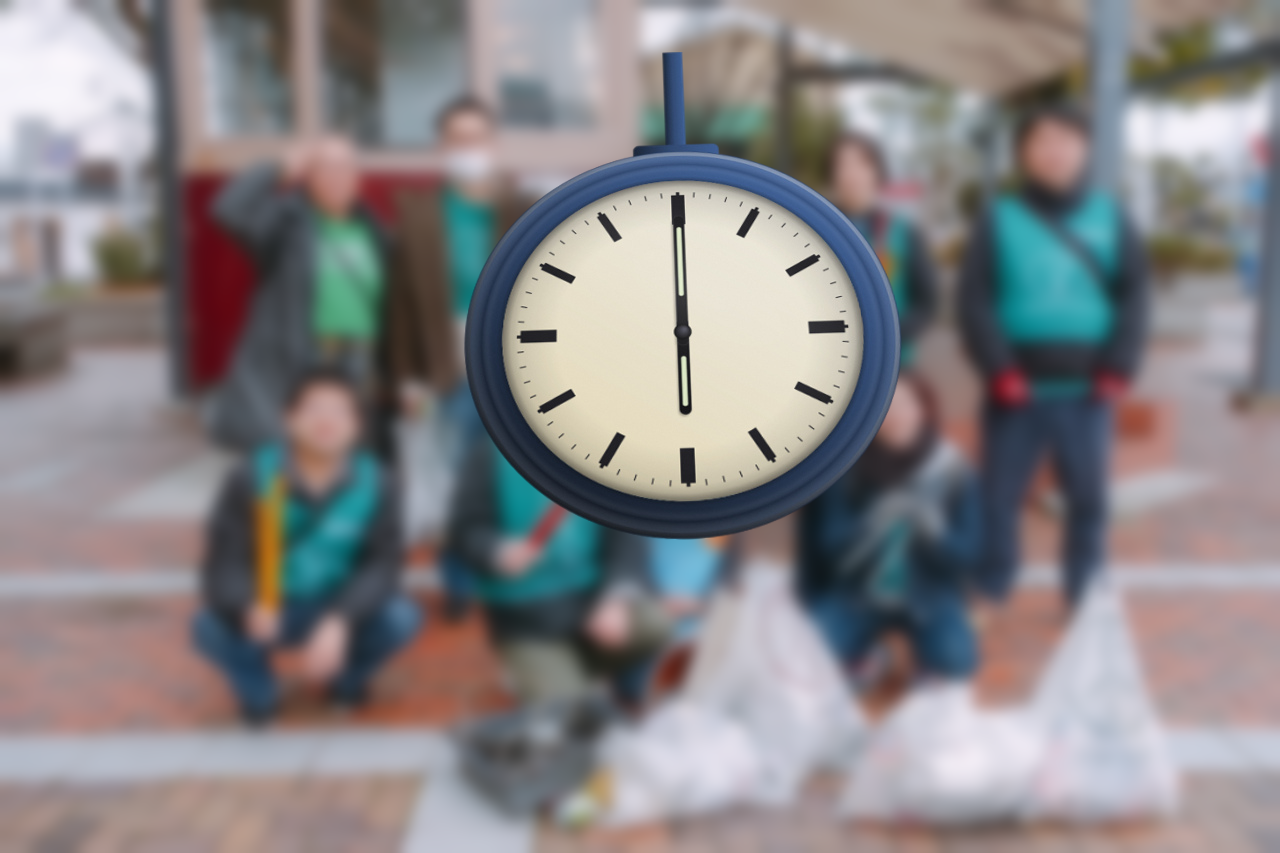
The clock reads 6.00
